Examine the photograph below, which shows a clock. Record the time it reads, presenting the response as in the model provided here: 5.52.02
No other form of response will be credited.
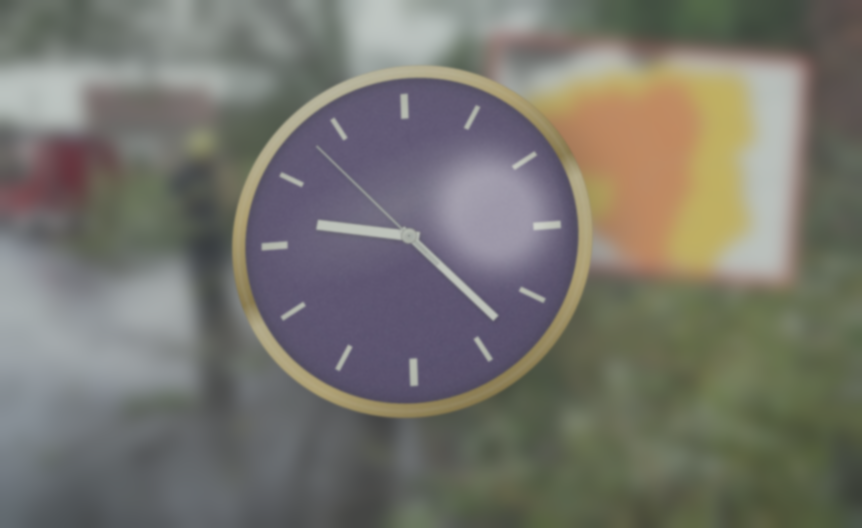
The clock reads 9.22.53
